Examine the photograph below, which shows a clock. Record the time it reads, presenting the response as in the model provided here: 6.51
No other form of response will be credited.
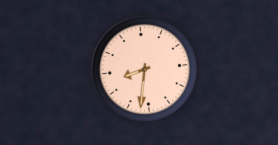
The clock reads 8.32
